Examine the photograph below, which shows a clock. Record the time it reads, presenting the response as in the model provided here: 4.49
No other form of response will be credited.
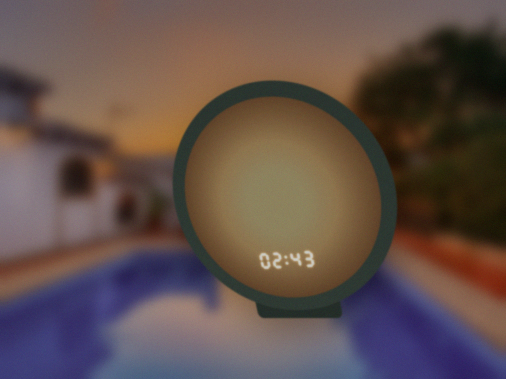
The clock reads 2.43
